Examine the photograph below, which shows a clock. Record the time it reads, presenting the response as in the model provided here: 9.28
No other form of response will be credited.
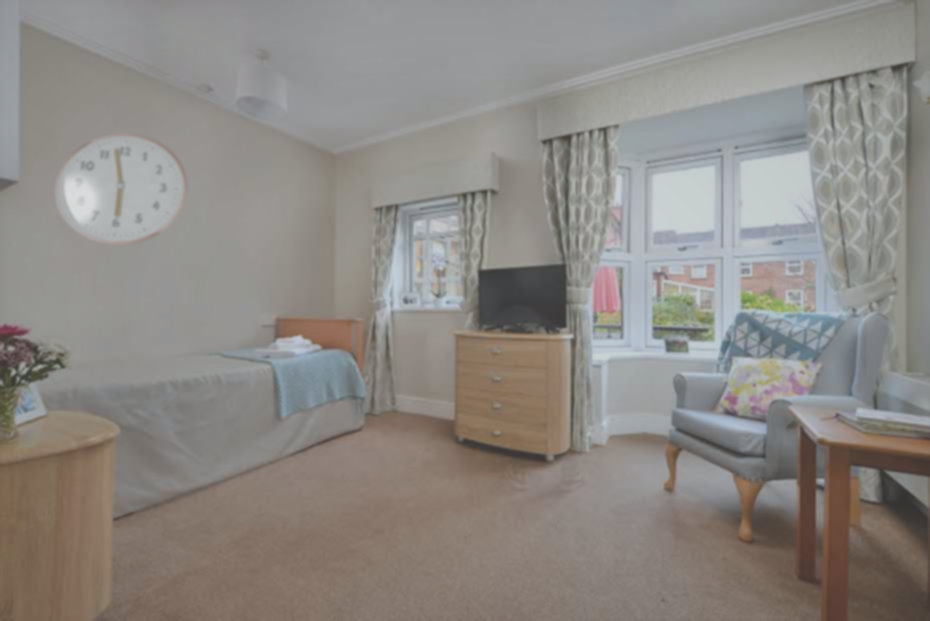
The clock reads 5.58
